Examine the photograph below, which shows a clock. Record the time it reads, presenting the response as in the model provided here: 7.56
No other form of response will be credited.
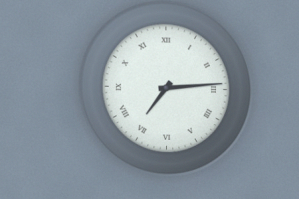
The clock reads 7.14
